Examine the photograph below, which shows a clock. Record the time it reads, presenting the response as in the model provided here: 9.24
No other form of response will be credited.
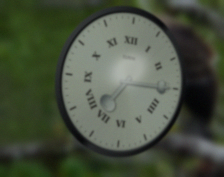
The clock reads 7.15
